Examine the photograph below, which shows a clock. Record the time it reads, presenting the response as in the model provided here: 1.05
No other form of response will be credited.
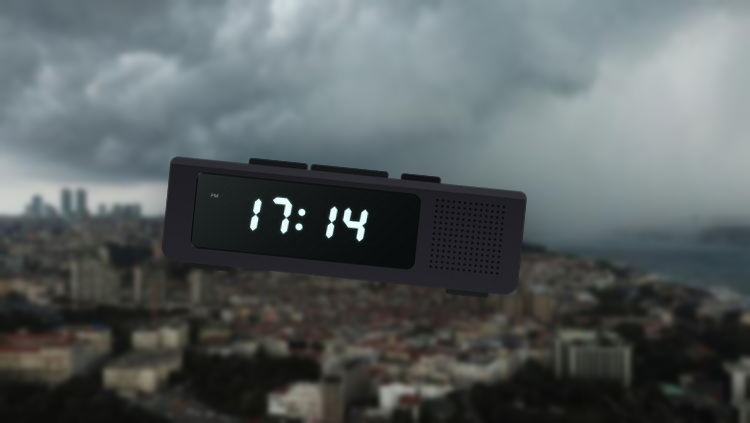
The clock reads 17.14
